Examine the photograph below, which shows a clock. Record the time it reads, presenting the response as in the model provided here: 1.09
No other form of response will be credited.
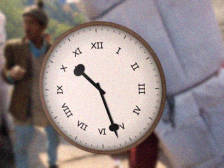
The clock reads 10.27
